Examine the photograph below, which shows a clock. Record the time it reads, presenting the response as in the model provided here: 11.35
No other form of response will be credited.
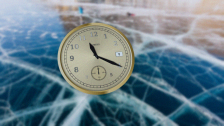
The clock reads 11.20
